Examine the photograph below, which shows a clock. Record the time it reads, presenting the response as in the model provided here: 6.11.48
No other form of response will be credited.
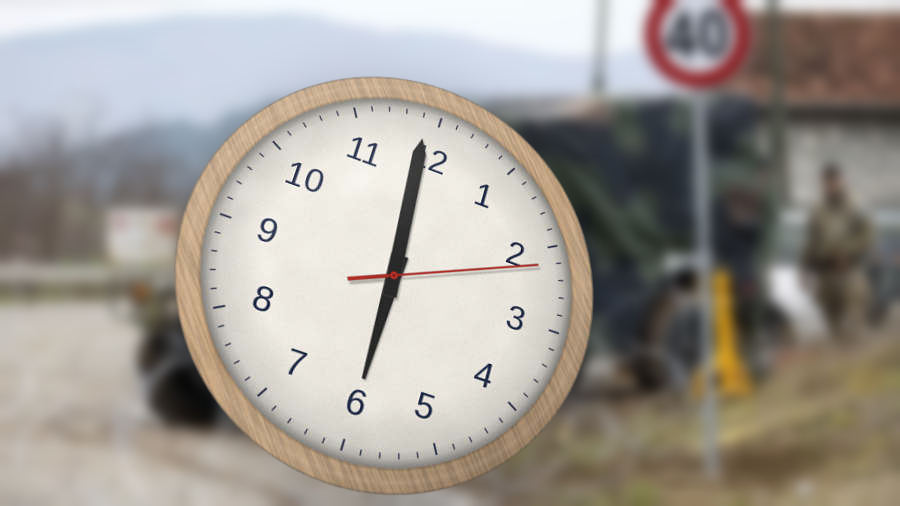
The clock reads 5.59.11
